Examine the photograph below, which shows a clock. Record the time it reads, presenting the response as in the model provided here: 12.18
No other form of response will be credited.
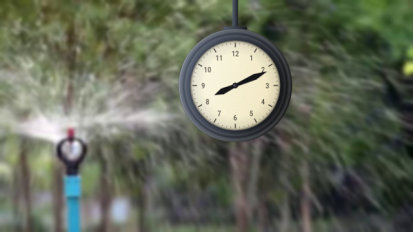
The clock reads 8.11
